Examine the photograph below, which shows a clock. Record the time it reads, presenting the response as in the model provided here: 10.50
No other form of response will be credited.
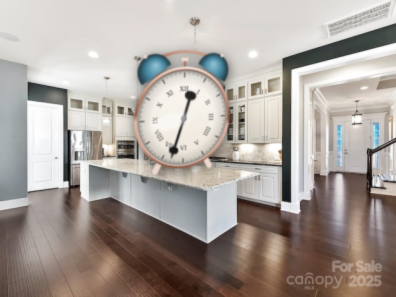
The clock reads 12.33
